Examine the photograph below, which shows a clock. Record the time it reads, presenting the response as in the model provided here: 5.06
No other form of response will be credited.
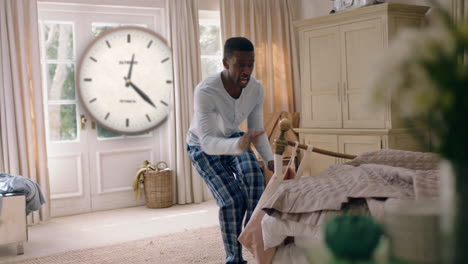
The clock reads 12.22
